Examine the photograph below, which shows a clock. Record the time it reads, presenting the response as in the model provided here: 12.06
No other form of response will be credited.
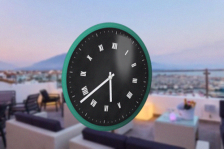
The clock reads 5.38
